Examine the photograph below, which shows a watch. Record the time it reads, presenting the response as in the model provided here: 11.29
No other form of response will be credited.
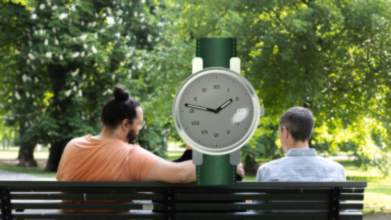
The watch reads 1.47
